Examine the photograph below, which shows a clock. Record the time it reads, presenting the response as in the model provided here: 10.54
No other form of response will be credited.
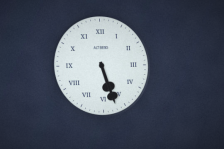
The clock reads 5.27
